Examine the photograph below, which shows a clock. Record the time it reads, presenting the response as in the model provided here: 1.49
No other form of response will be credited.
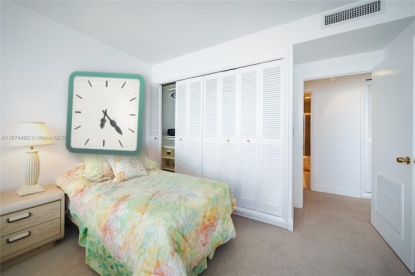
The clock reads 6.23
